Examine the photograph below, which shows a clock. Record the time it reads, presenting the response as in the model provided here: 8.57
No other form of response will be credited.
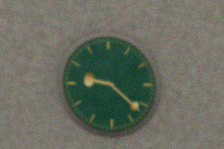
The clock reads 9.22
